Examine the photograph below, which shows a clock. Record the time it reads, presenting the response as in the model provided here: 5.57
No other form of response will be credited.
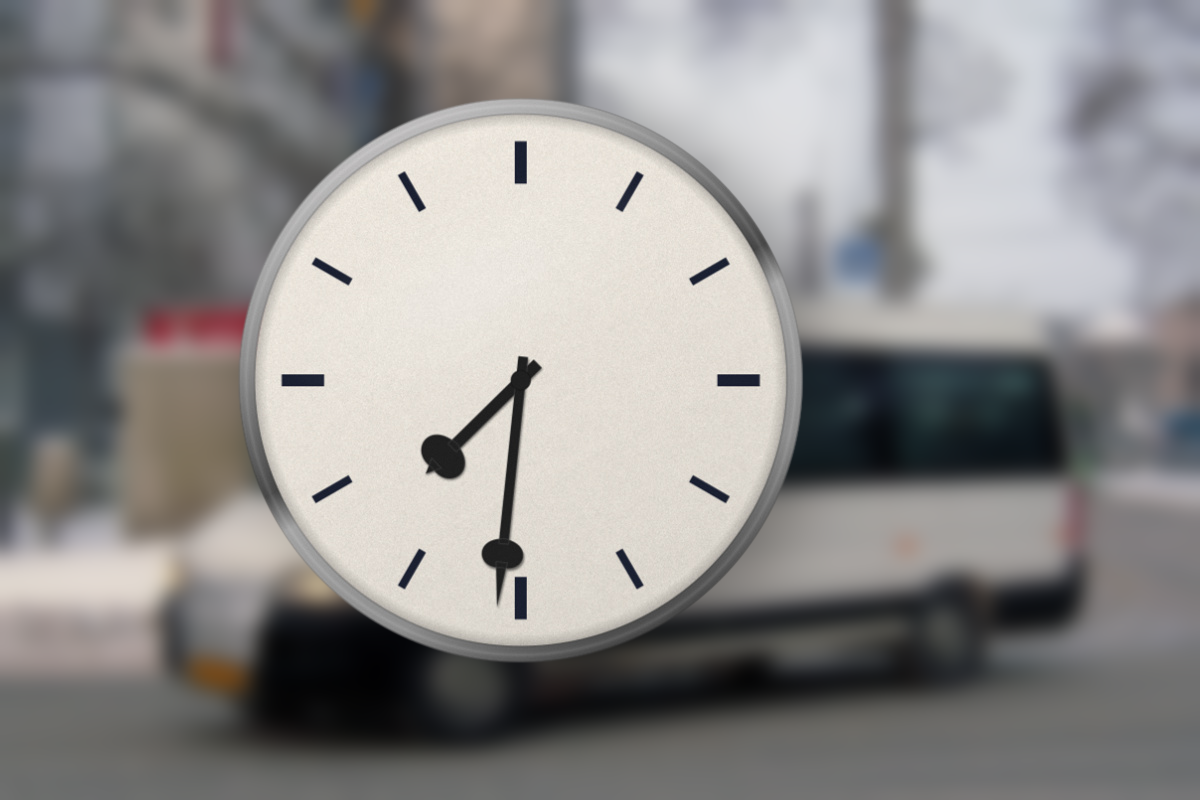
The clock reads 7.31
